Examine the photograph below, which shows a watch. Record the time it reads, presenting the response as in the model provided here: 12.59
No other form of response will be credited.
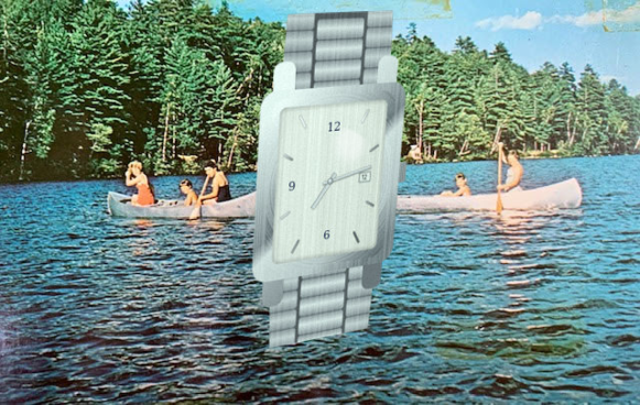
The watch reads 7.13
